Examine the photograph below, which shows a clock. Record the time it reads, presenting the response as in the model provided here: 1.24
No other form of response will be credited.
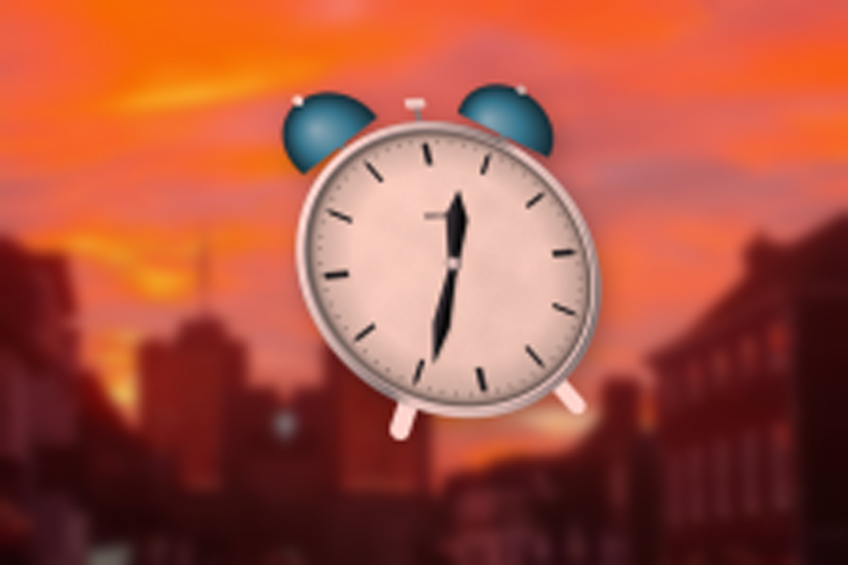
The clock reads 12.34
